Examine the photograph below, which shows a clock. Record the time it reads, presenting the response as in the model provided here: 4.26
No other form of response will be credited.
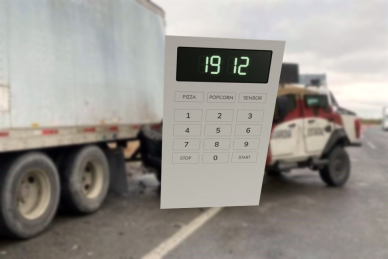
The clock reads 19.12
